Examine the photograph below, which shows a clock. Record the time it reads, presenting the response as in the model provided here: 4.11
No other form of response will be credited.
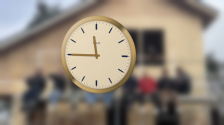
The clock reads 11.45
